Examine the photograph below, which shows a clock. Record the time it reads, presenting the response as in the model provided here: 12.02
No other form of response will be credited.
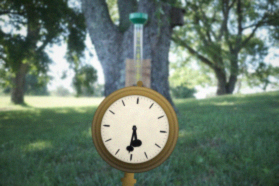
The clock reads 5.31
